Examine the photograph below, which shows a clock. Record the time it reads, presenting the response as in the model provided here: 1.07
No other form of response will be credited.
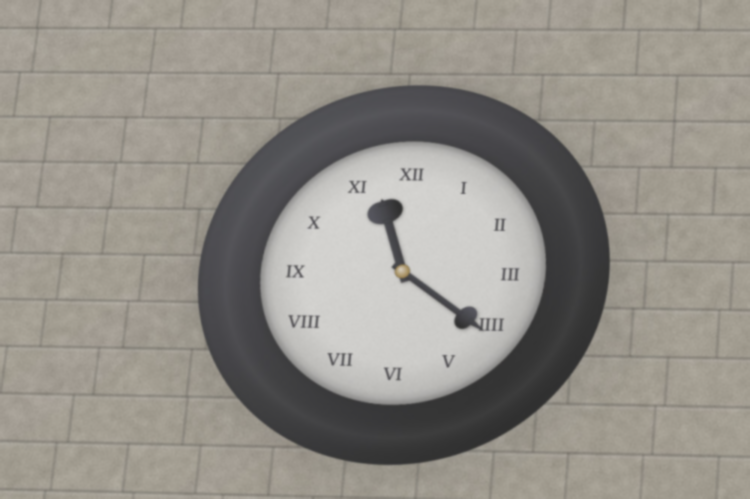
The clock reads 11.21
